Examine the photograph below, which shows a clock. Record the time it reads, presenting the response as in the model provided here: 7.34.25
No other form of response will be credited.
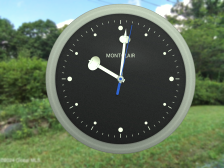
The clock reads 10.01.02
